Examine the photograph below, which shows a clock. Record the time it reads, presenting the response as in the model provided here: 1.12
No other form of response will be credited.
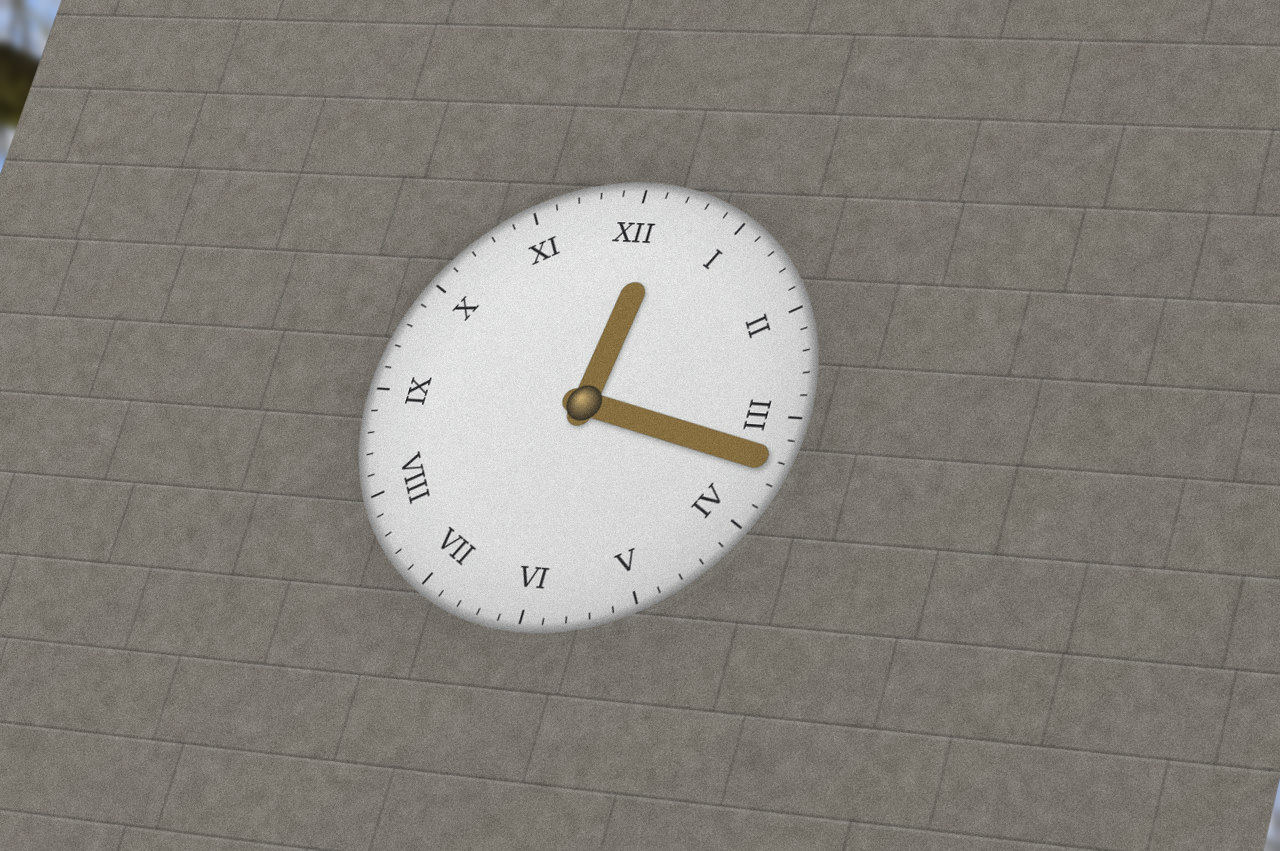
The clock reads 12.17
